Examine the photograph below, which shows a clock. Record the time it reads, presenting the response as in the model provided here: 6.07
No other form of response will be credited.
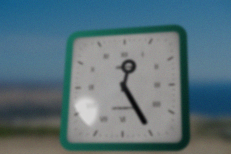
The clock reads 12.25
